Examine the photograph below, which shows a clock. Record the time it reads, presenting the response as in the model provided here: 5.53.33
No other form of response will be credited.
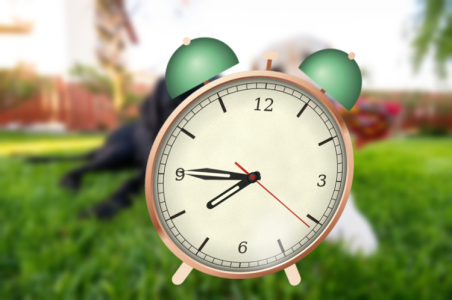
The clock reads 7.45.21
